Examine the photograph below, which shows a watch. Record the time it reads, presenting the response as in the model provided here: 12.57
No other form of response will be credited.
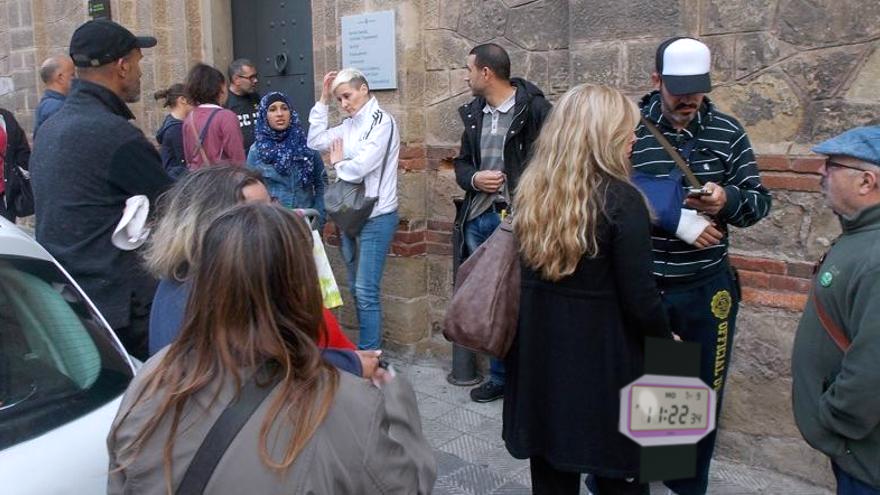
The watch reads 11.22
